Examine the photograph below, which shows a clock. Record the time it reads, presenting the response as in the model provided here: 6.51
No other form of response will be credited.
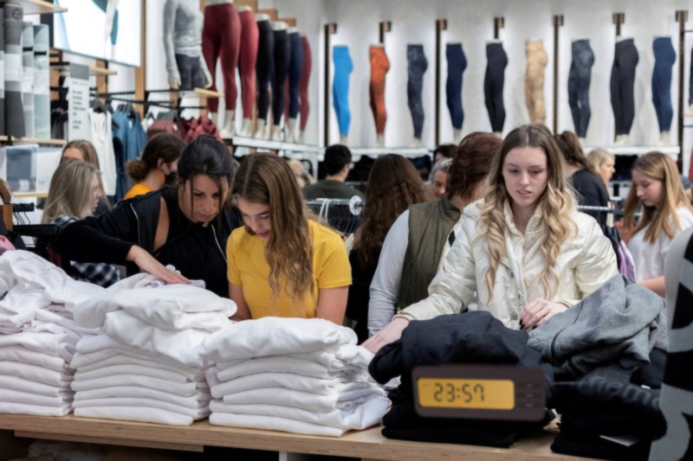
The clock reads 23.57
